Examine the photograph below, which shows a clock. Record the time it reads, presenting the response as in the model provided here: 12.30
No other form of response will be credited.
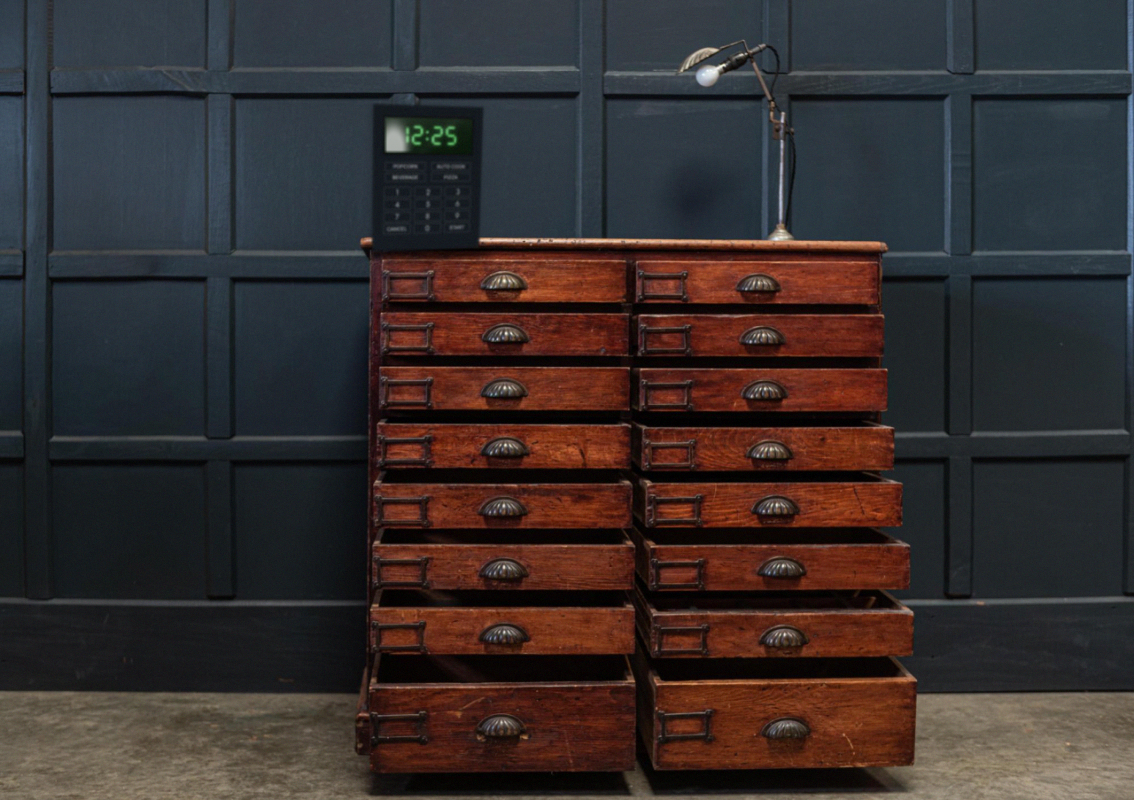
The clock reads 12.25
